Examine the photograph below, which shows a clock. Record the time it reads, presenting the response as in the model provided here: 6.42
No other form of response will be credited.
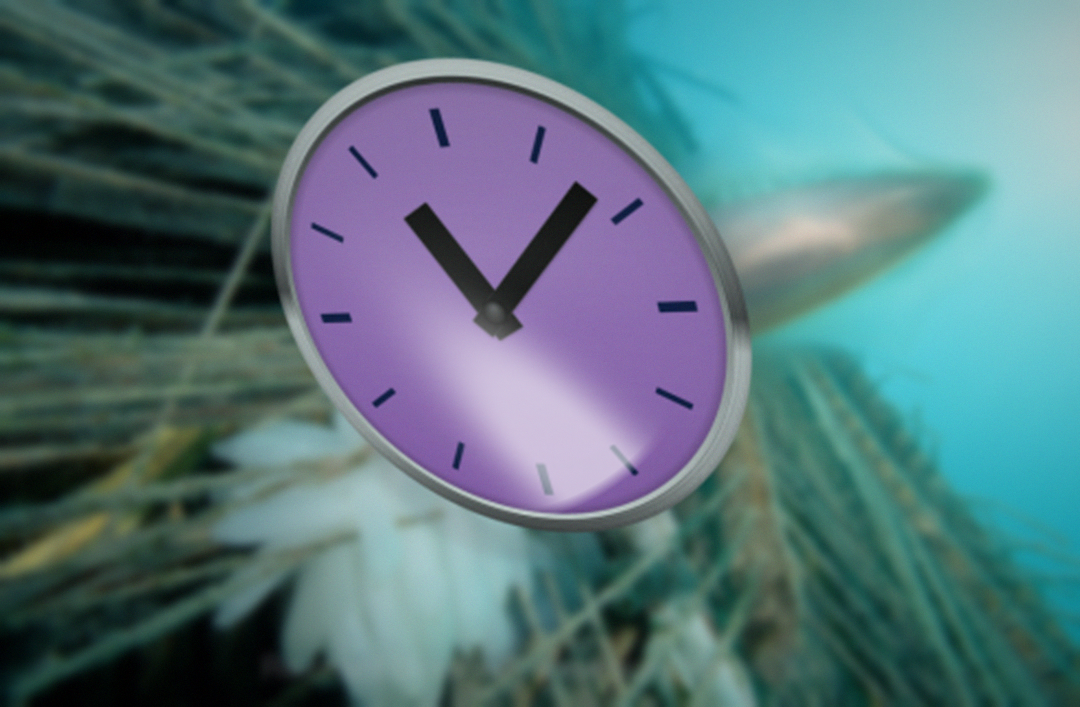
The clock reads 11.08
